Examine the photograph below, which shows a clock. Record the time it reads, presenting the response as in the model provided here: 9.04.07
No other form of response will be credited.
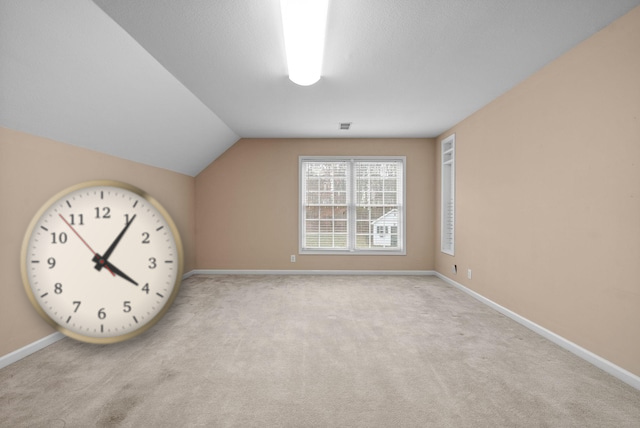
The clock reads 4.05.53
